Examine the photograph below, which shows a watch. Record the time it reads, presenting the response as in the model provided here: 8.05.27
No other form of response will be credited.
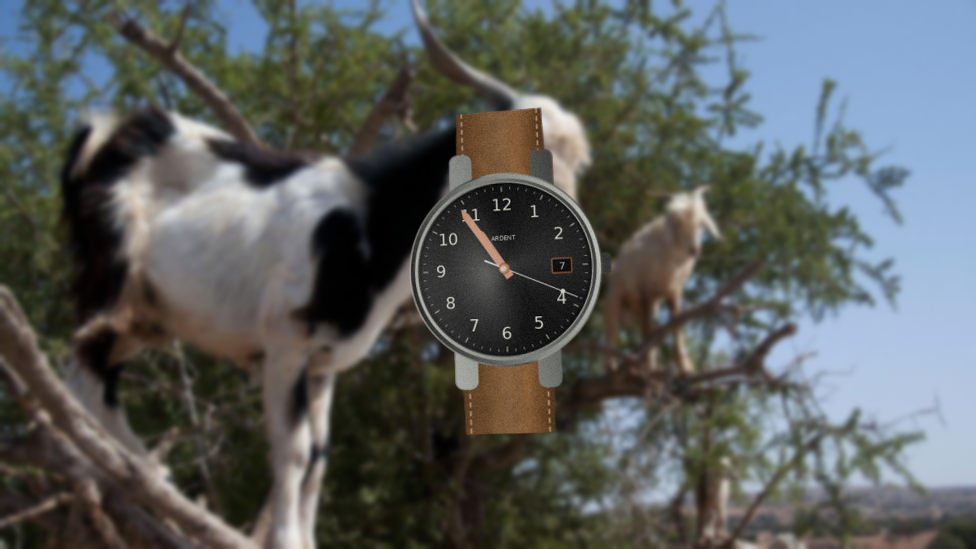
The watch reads 10.54.19
